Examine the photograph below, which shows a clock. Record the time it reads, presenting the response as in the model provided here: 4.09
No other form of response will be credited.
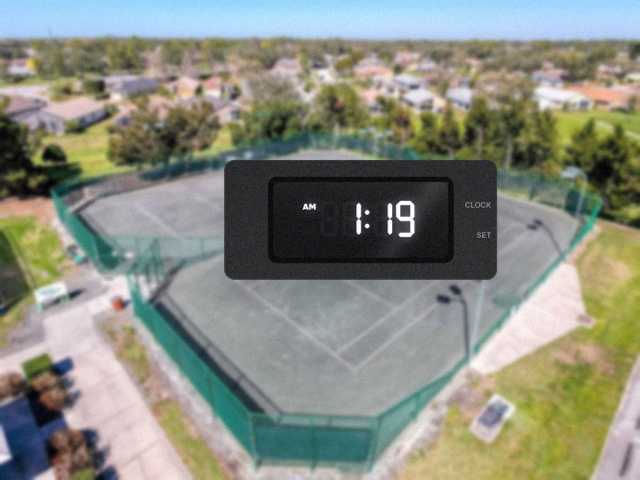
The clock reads 1.19
